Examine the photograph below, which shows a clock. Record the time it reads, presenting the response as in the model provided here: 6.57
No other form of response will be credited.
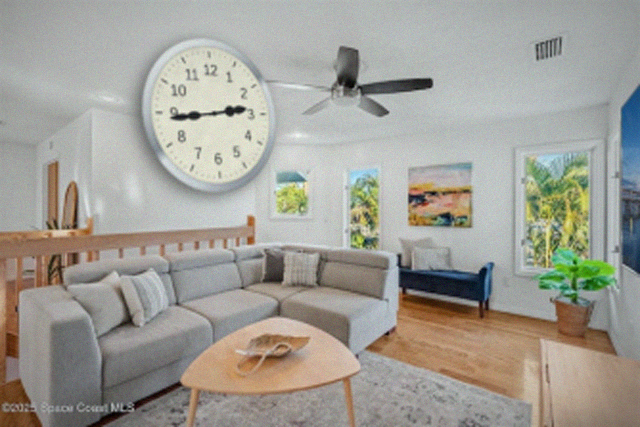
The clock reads 2.44
